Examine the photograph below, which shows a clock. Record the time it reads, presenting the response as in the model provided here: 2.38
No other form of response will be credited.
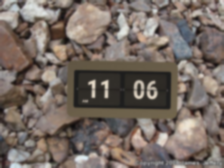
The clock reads 11.06
